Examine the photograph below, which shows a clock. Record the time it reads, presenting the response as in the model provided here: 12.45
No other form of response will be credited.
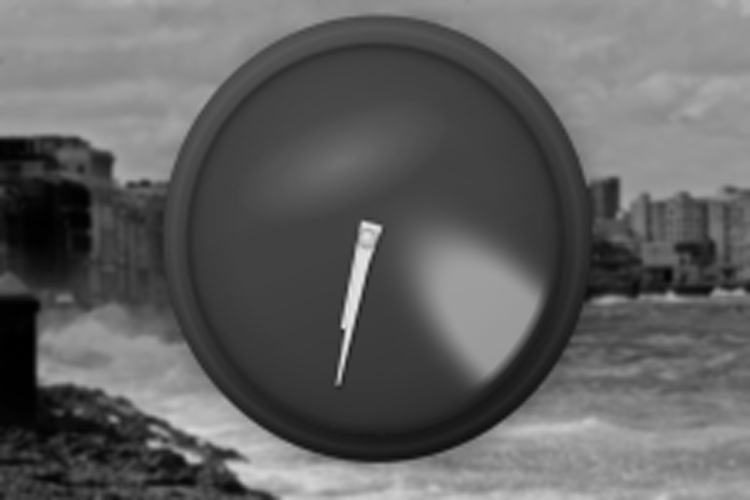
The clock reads 6.32
